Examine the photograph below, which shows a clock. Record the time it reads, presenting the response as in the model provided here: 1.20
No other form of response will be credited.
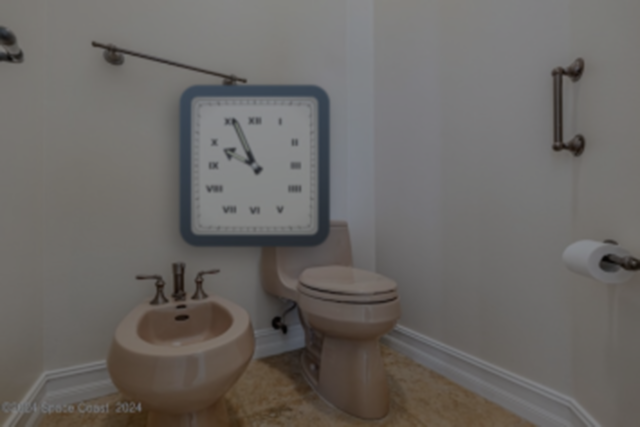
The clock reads 9.56
